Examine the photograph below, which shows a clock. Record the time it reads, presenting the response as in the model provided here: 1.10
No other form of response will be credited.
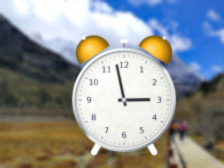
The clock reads 2.58
